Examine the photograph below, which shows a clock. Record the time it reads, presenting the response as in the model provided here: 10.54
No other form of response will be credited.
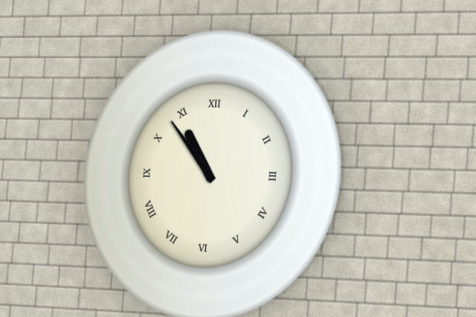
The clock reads 10.53
